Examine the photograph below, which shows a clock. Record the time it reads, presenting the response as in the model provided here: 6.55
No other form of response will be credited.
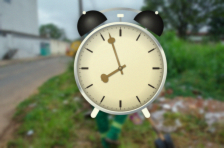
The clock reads 7.57
